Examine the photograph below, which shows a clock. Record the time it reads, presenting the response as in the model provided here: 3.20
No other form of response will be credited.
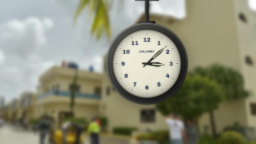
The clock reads 3.08
